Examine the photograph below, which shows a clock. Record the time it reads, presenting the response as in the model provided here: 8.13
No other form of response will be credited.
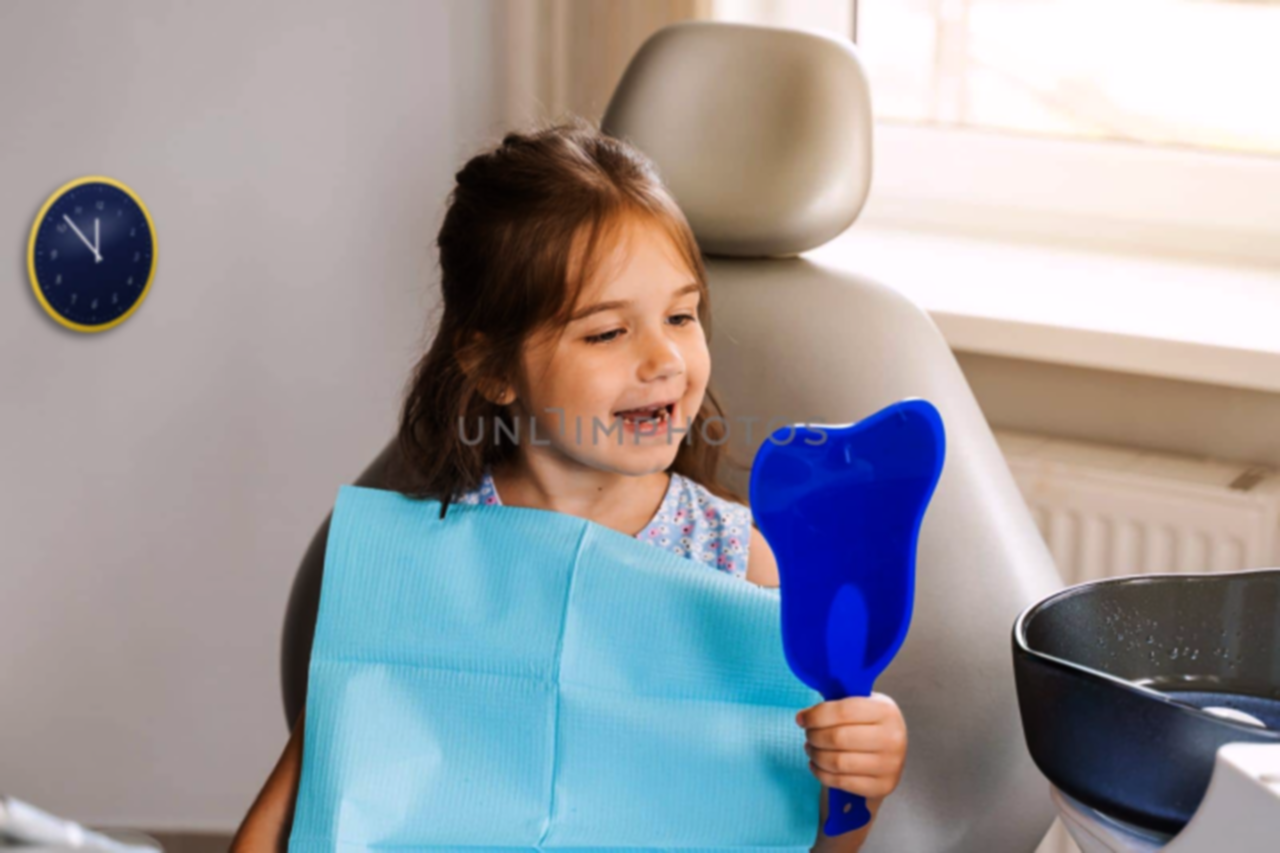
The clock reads 11.52
